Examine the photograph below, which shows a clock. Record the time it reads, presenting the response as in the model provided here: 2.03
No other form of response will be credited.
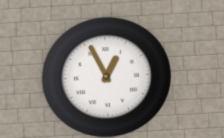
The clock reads 12.56
